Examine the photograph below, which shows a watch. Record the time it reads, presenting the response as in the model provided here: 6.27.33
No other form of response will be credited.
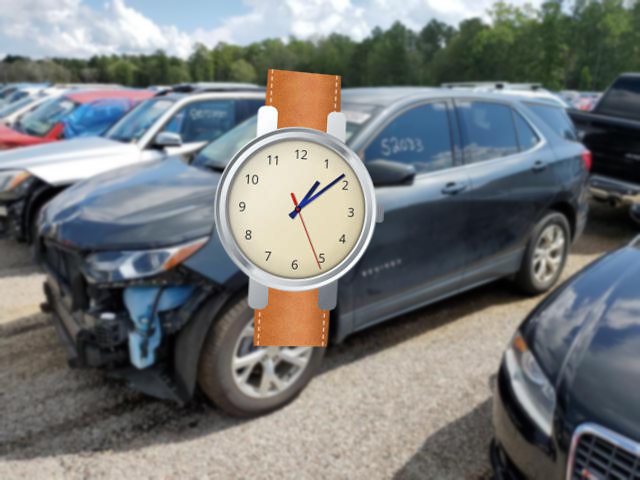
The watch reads 1.08.26
